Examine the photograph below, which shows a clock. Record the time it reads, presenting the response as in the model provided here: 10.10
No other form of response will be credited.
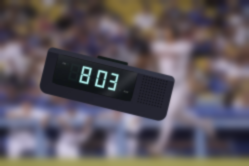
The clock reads 8.03
